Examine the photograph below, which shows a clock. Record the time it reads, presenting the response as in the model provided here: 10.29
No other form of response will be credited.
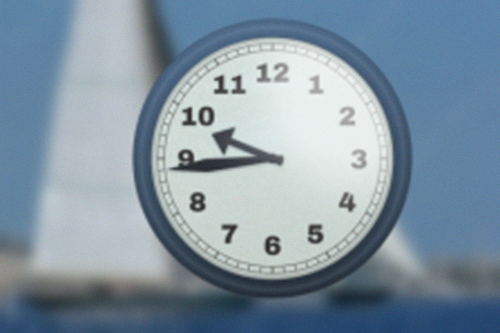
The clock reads 9.44
